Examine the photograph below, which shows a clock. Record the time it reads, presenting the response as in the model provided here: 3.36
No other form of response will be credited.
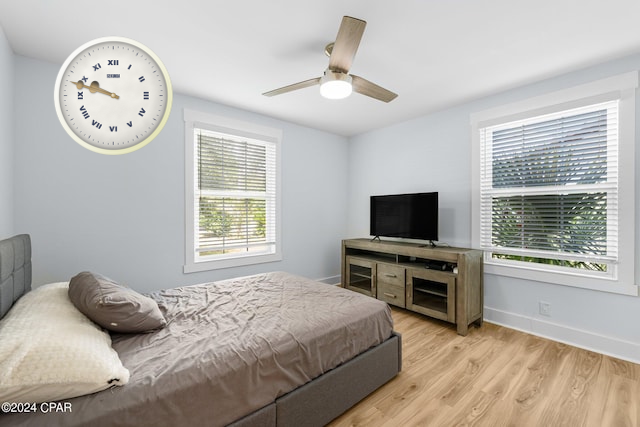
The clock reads 9.48
